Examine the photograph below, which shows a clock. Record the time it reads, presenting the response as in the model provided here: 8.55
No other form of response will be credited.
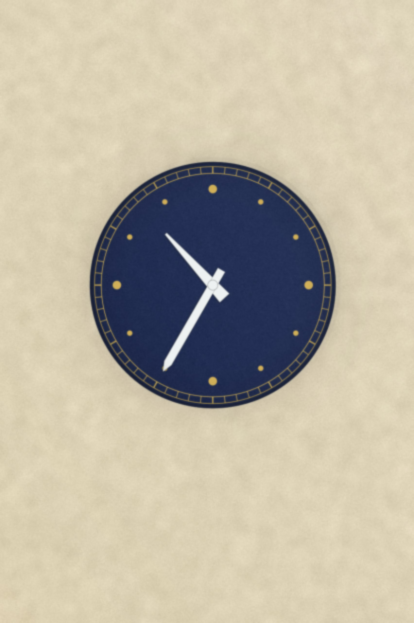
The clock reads 10.35
